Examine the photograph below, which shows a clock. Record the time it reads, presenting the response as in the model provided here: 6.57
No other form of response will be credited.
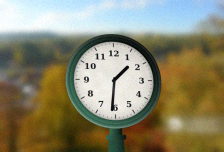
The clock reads 1.31
